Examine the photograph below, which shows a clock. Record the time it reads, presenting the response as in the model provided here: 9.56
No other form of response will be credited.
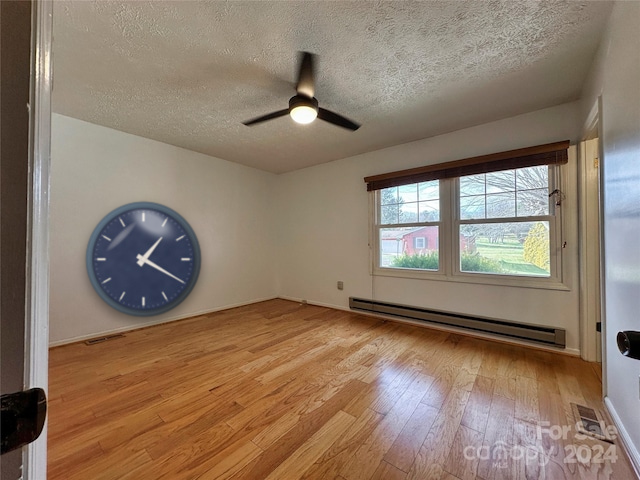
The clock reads 1.20
